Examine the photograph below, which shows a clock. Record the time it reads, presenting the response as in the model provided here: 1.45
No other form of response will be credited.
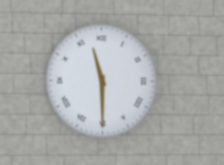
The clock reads 11.30
